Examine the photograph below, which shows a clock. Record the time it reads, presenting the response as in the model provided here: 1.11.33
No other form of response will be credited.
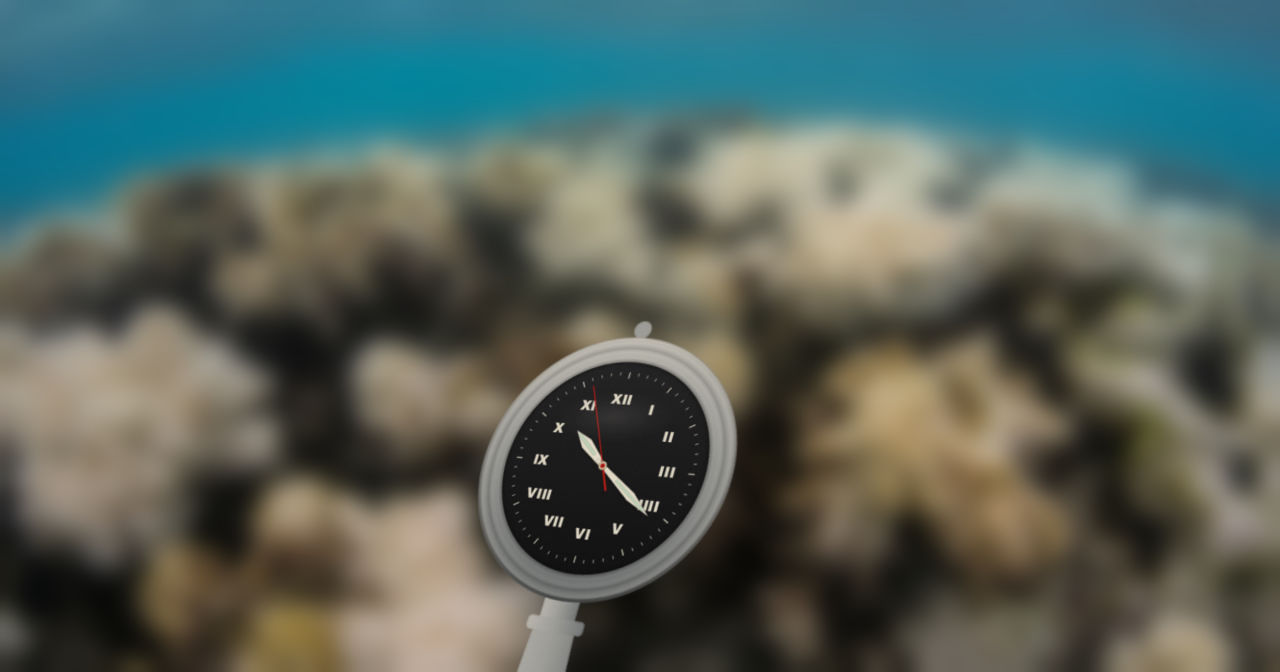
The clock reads 10.20.56
